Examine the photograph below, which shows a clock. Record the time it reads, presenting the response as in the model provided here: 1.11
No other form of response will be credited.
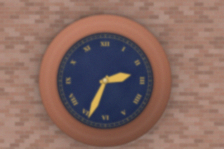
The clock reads 2.34
